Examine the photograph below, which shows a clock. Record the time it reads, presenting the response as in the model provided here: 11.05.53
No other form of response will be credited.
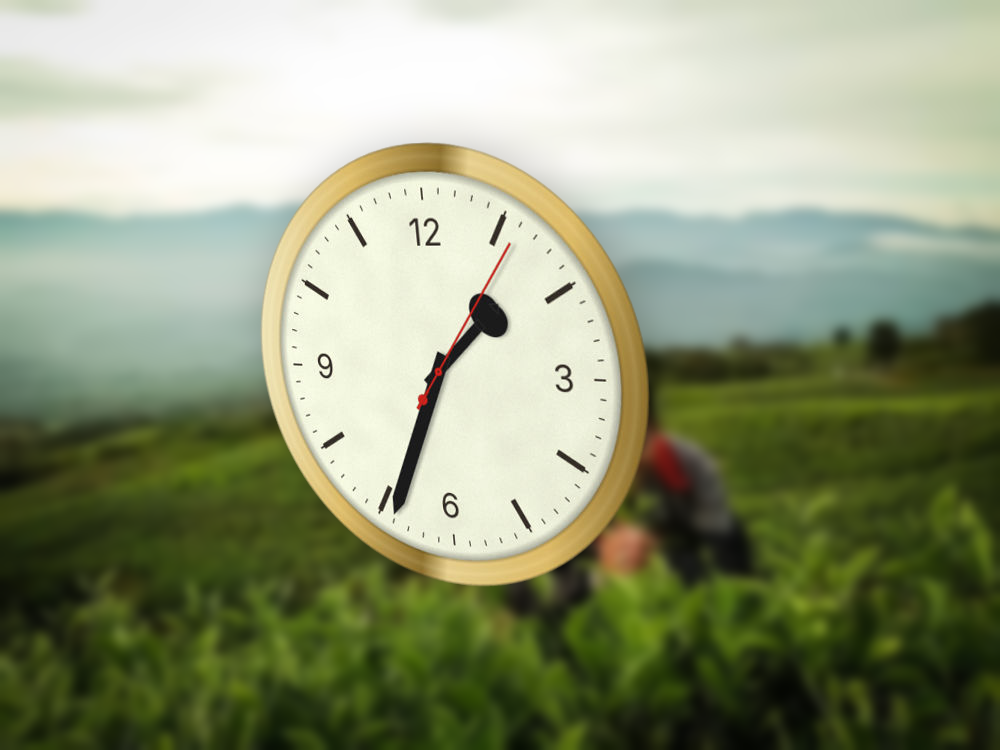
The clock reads 1.34.06
